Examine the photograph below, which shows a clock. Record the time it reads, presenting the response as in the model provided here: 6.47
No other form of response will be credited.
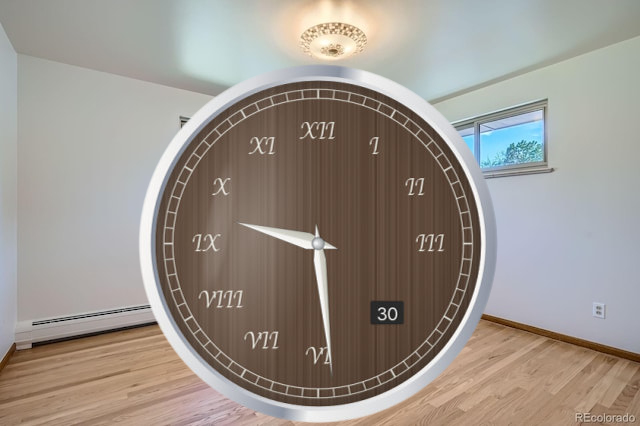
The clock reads 9.29
